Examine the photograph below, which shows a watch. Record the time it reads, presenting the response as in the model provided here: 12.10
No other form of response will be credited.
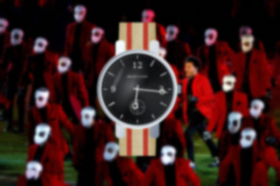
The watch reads 6.16
